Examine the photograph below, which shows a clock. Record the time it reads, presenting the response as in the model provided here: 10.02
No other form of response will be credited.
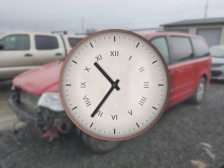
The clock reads 10.36
